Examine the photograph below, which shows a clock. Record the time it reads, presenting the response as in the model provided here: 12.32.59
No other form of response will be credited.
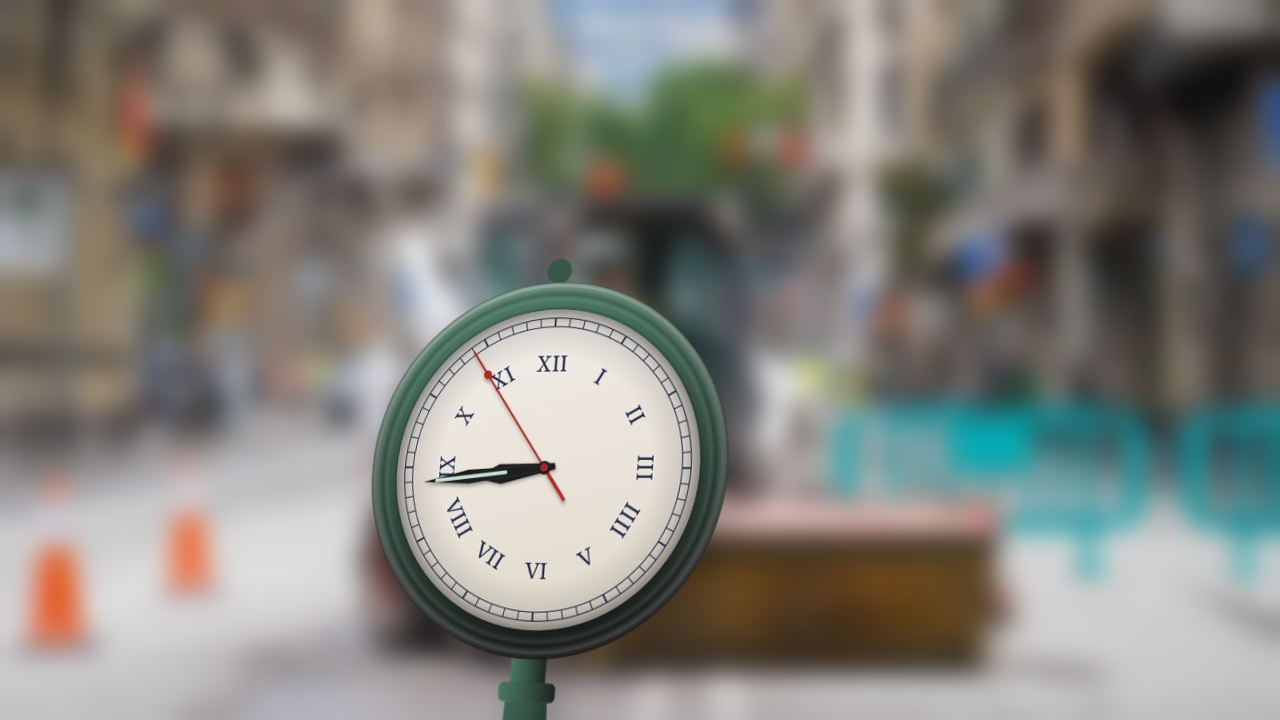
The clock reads 8.43.54
